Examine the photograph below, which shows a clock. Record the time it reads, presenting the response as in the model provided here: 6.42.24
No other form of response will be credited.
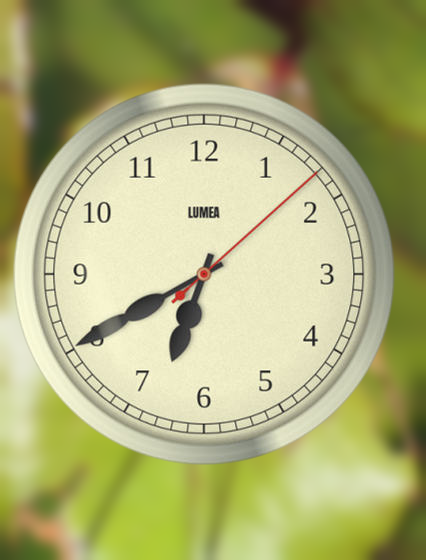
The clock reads 6.40.08
